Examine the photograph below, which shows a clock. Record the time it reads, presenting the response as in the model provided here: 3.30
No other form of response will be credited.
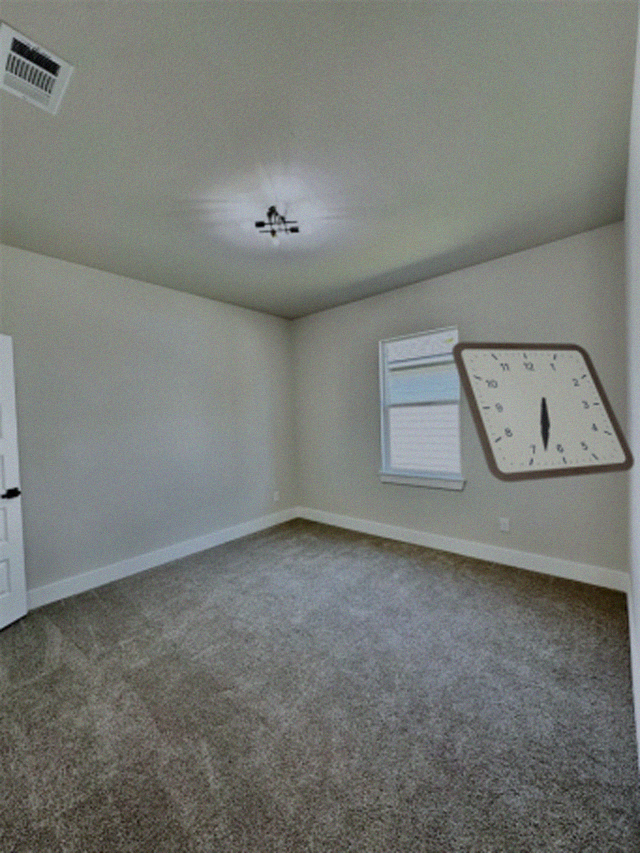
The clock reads 6.33
